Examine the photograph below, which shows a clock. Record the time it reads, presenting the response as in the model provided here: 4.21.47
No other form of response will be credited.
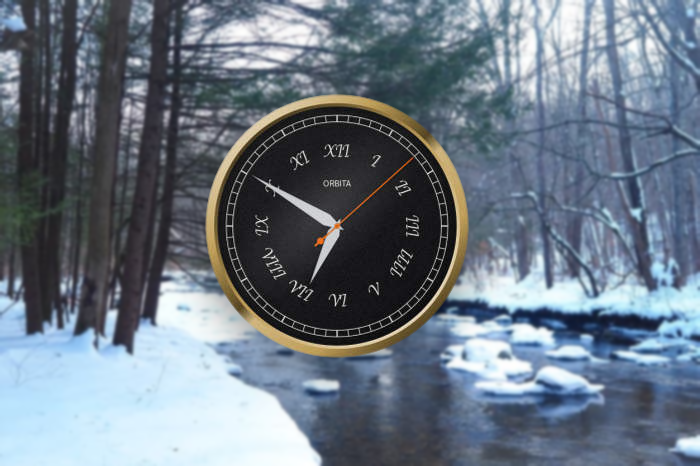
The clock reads 6.50.08
